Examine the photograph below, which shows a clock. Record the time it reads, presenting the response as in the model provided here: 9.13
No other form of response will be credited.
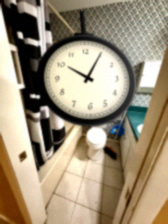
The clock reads 10.05
